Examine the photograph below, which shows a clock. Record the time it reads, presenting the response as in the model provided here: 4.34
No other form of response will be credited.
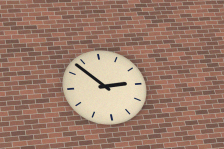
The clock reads 2.53
